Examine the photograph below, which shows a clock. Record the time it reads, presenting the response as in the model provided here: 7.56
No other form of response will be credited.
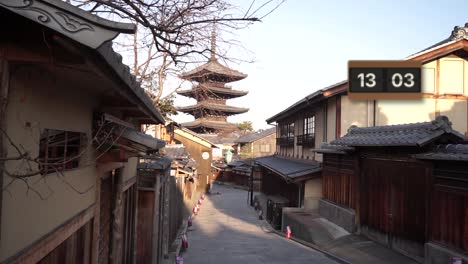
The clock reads 13.03
